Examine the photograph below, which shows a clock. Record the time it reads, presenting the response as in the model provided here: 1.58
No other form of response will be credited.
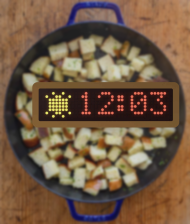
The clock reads 12.03
